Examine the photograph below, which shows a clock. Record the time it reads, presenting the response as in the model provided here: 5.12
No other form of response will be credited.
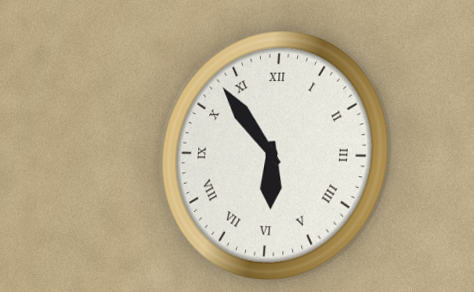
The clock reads 5.53
